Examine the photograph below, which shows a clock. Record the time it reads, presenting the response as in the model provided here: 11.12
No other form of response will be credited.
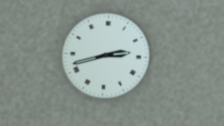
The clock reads 2.42
